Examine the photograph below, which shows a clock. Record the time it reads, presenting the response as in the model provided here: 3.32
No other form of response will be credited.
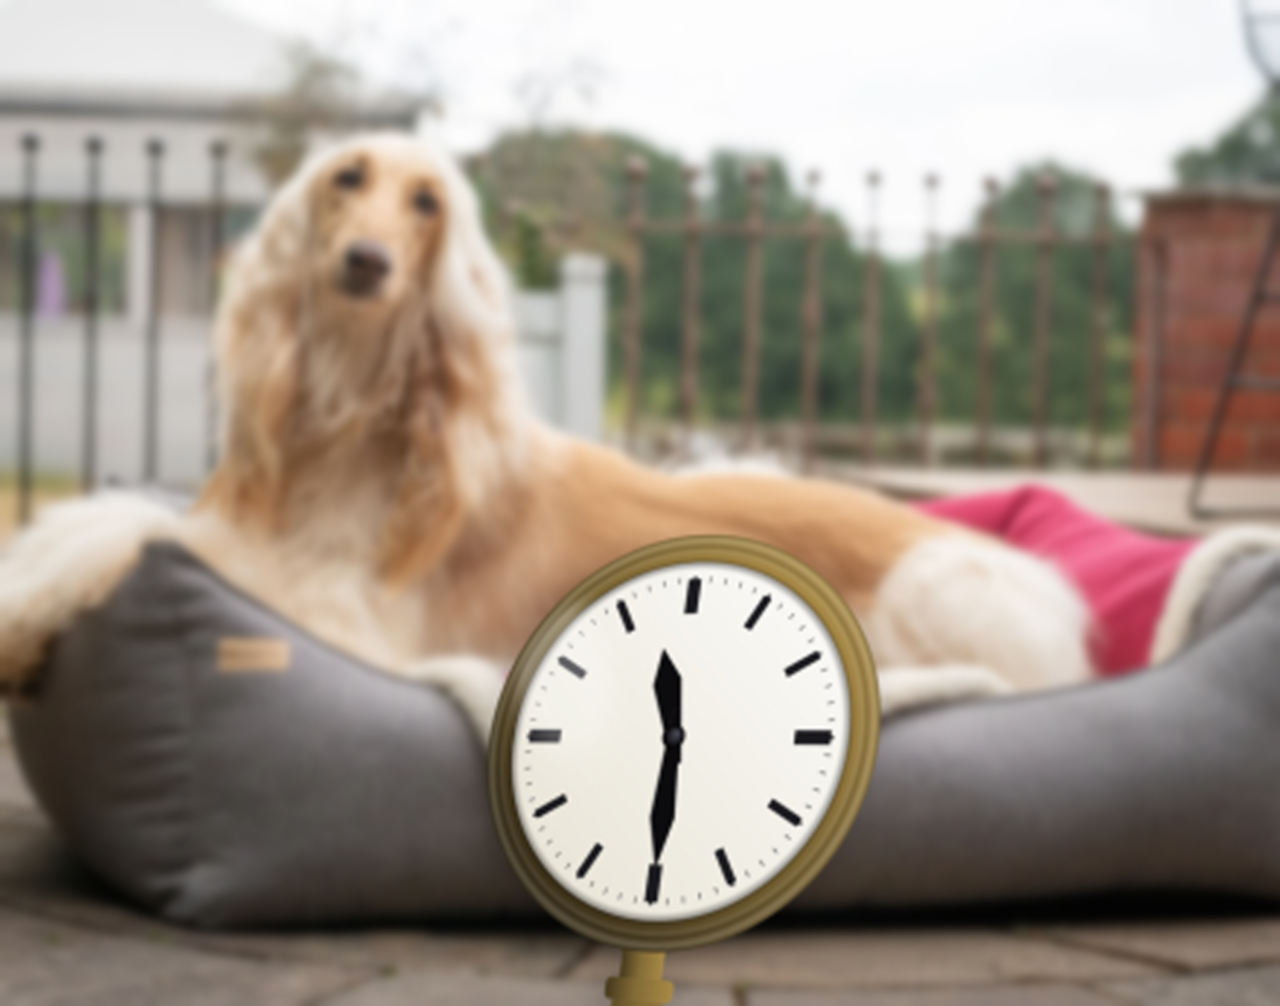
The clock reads 11.30
